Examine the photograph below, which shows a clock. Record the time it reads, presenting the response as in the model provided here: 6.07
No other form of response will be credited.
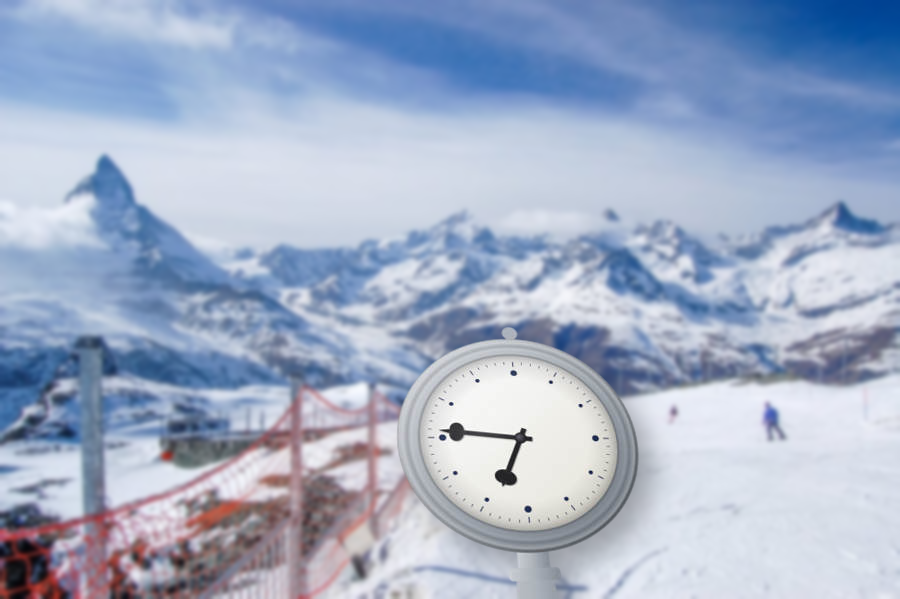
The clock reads 6.46
